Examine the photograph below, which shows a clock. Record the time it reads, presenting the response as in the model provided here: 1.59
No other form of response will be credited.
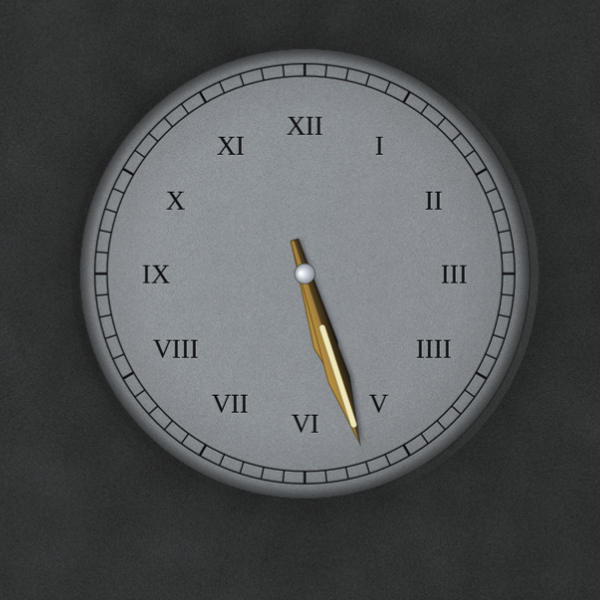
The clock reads 5.27
